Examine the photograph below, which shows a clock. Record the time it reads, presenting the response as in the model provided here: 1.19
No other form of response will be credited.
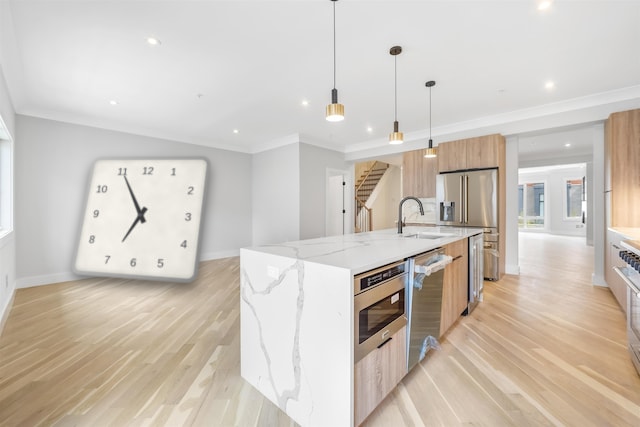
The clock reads 6.55
